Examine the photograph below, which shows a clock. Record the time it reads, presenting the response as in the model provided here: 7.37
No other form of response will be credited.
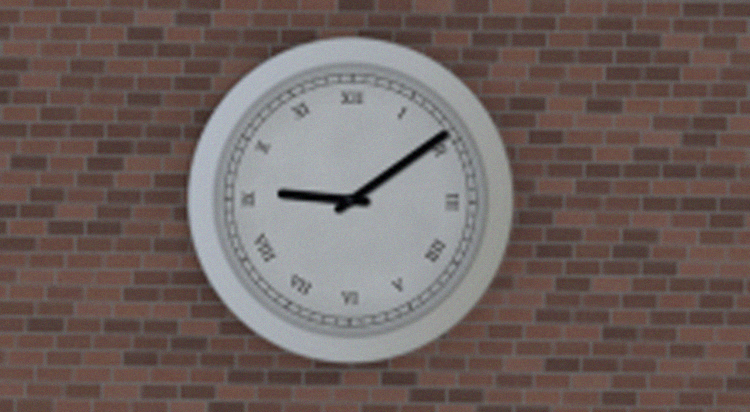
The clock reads 9.09
